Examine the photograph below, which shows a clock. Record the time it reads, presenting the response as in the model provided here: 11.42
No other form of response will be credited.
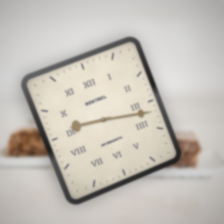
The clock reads 9.17
